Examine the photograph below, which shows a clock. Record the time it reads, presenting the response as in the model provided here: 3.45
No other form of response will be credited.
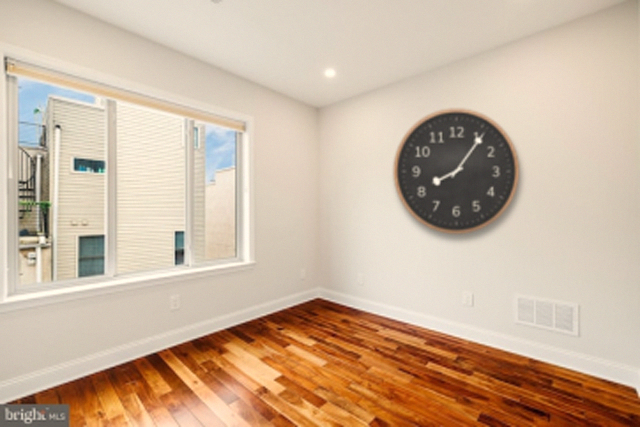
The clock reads 8.06
